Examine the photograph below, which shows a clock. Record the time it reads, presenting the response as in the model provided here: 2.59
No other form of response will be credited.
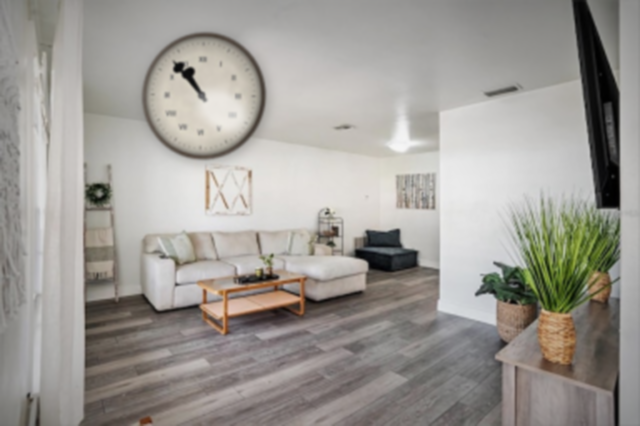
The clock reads 10.53
